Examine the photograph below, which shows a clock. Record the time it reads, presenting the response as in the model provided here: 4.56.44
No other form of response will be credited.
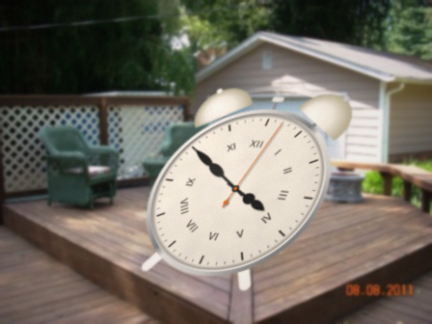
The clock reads 3.50.02
